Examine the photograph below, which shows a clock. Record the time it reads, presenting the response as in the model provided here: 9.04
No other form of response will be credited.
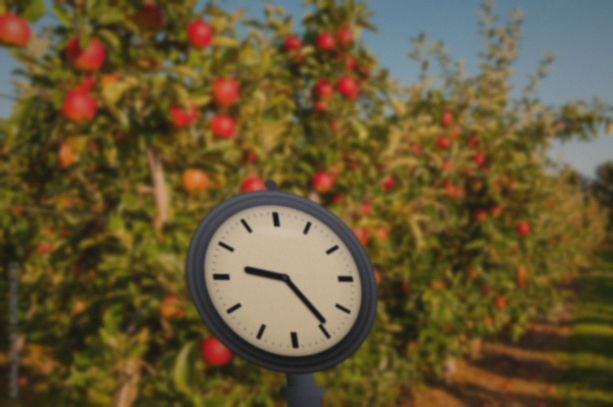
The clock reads 9.24
